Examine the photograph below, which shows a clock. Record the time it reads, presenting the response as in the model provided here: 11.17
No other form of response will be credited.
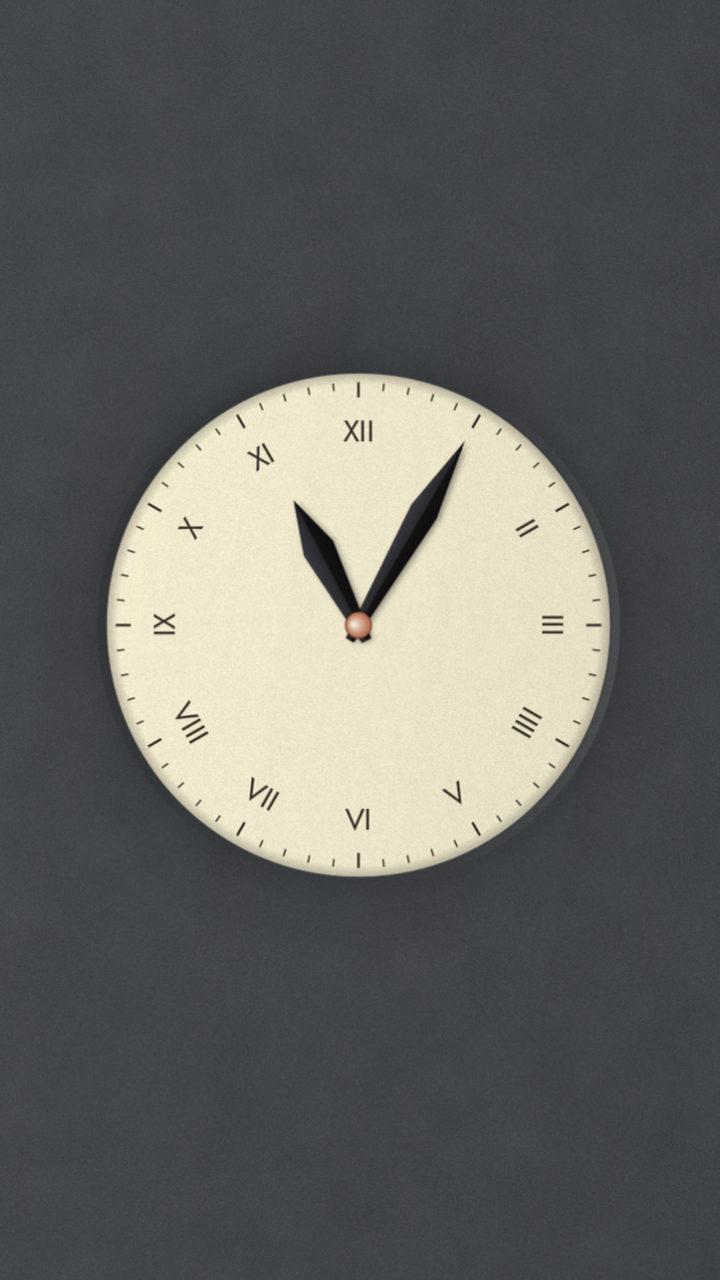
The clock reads 11.05
